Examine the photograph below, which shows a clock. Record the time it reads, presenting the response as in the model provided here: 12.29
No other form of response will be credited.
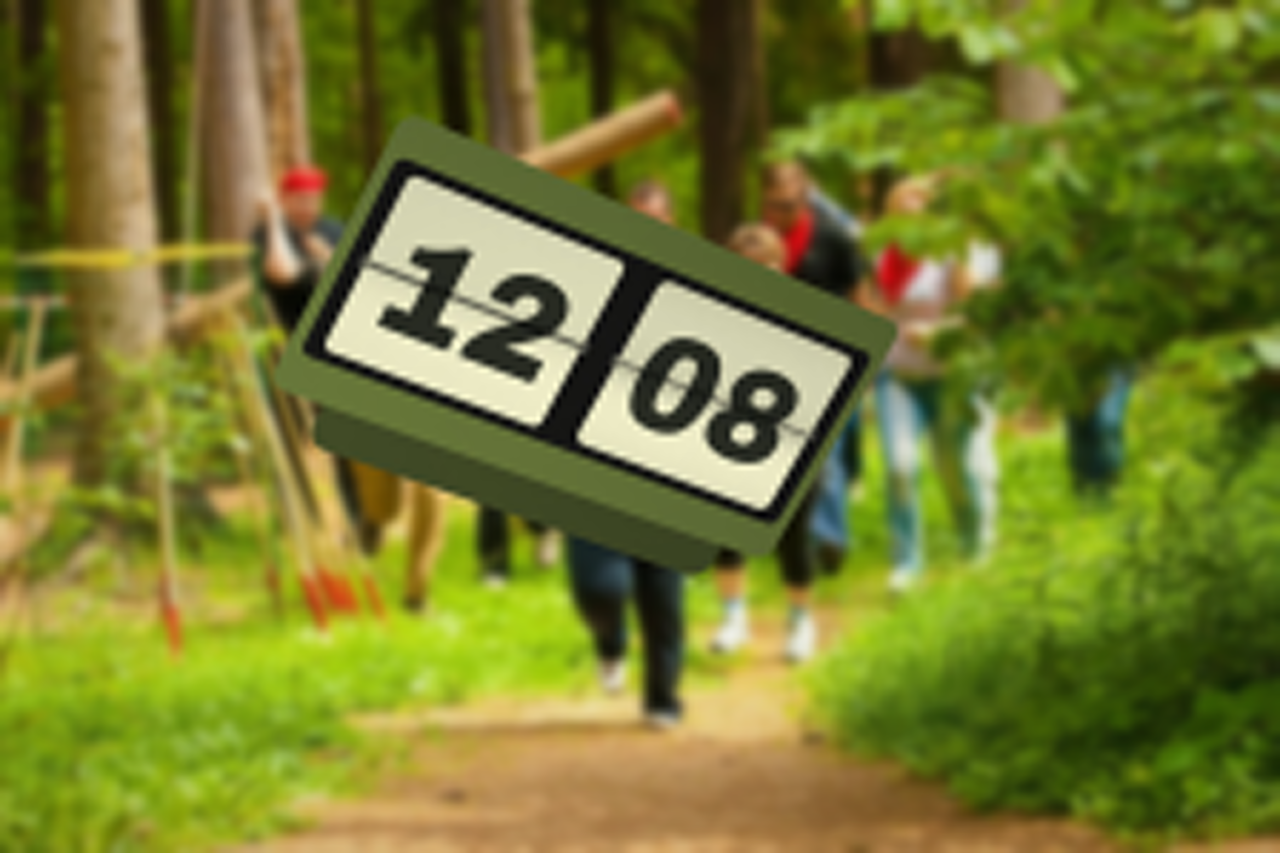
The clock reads 12.08
